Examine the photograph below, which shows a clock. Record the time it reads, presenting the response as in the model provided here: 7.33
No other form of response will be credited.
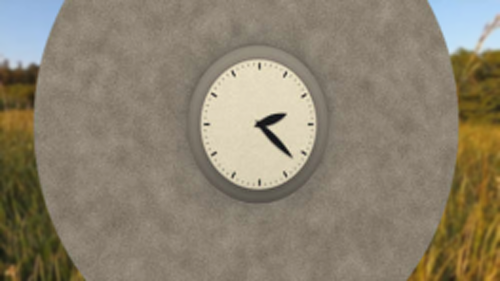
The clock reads 2.22
